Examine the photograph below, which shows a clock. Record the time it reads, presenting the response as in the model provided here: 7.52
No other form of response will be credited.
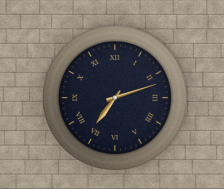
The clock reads 7.12
